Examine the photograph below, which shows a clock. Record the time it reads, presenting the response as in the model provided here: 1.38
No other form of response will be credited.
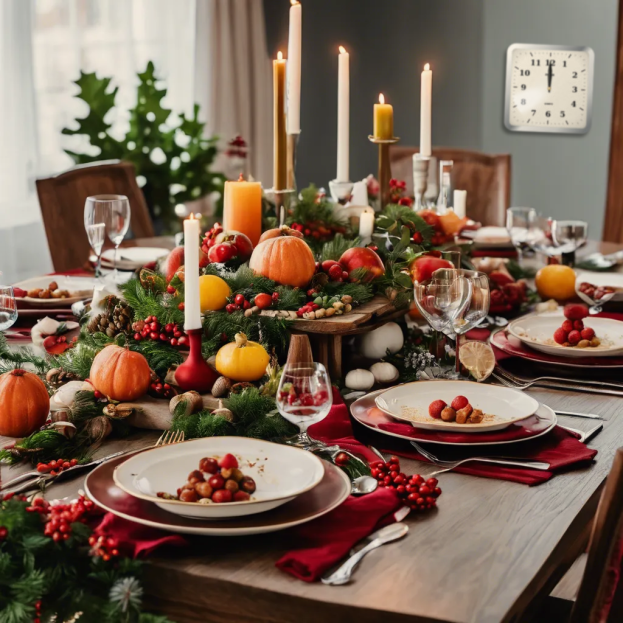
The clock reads 12.00
